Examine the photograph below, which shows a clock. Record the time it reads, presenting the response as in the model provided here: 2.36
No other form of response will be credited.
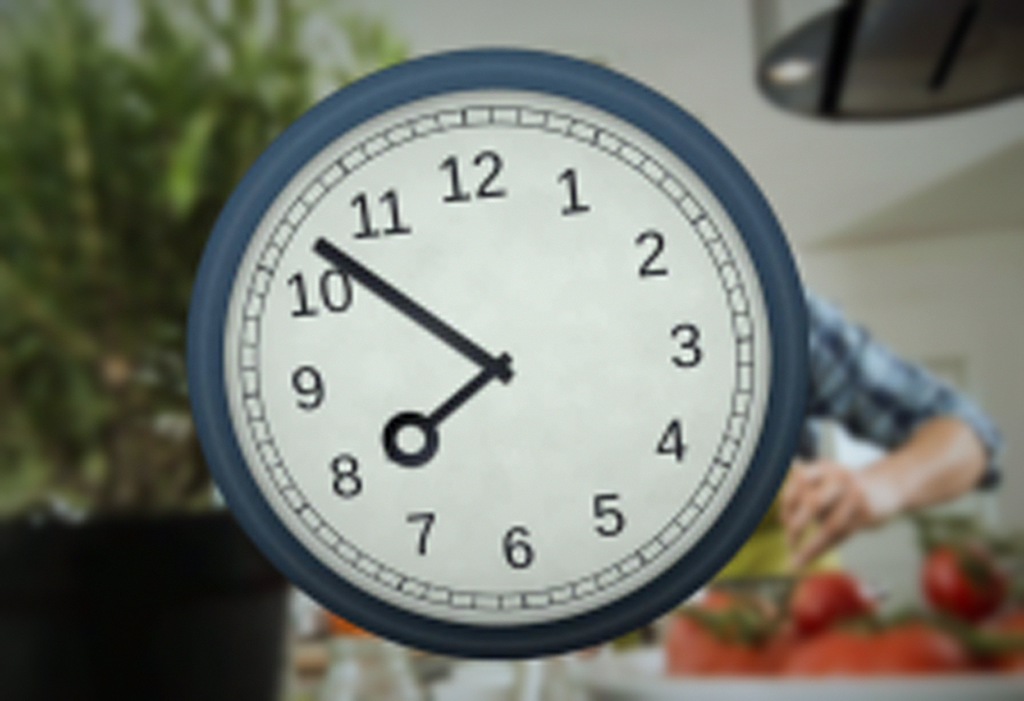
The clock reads 7.52
